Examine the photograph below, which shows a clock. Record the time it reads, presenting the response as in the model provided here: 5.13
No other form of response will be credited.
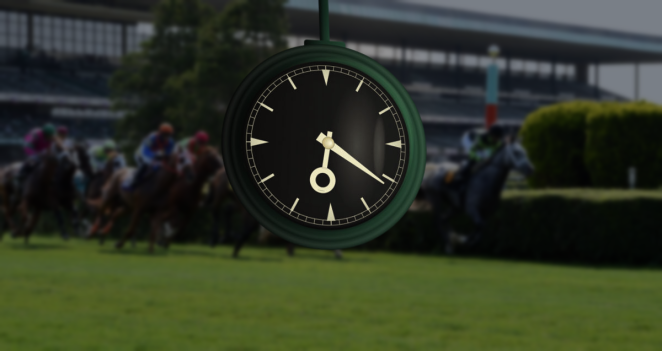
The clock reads 6.21
